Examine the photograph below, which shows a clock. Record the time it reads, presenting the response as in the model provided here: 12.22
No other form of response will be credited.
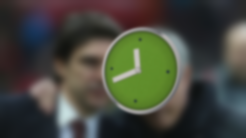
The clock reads 11.41
